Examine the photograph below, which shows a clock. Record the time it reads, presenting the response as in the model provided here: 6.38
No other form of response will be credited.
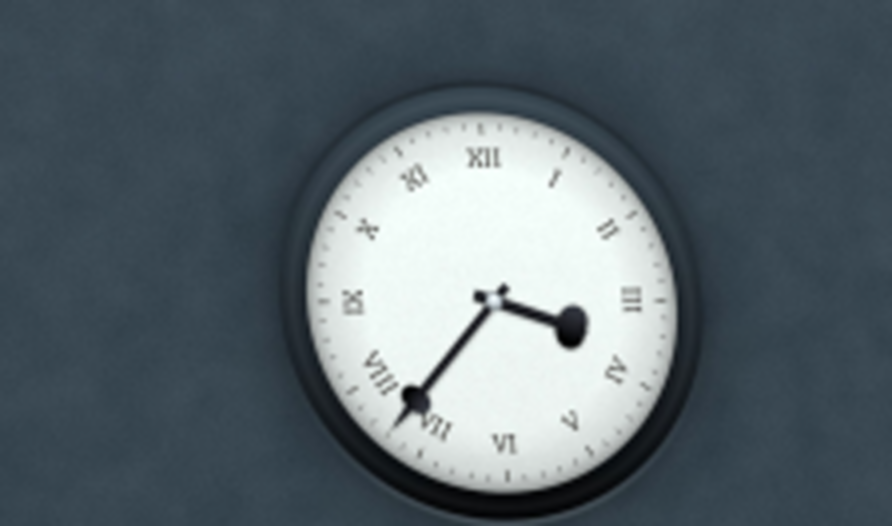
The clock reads 3.37
